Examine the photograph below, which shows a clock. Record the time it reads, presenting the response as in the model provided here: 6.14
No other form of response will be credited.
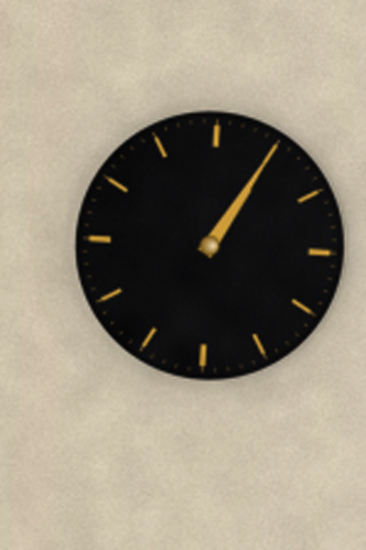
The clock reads 1.05
